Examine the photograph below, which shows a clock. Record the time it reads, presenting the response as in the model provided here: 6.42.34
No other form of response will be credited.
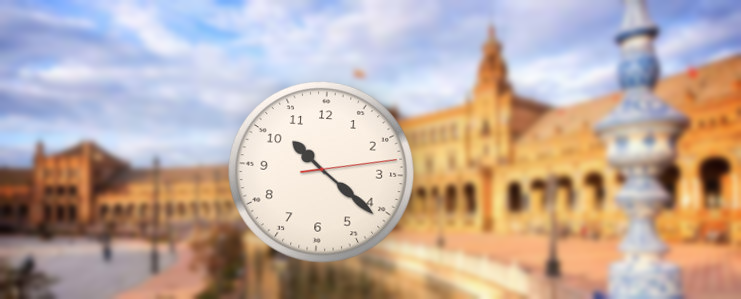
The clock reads 10.21.13
